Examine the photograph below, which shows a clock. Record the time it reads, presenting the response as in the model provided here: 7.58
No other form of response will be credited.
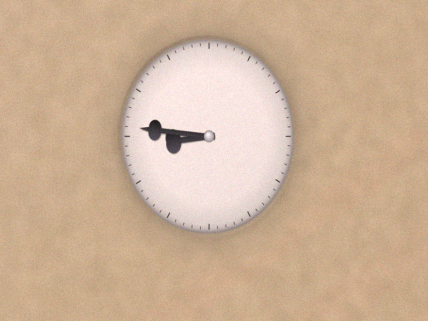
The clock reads 8.46
